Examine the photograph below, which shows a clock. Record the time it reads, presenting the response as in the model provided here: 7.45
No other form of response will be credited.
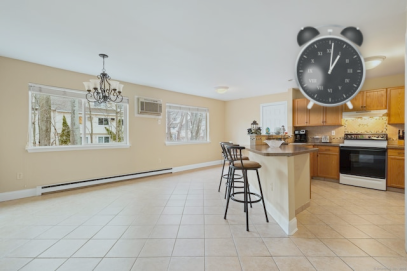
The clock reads 1.01
